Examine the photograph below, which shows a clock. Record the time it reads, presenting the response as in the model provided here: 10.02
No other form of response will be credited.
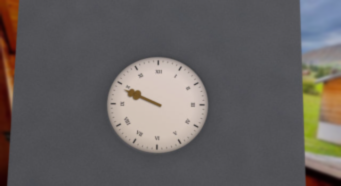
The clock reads 9.49
